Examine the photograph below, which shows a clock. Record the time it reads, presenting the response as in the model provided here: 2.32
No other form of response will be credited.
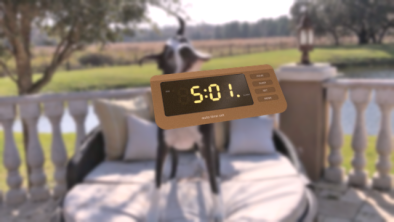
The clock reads 5.01
